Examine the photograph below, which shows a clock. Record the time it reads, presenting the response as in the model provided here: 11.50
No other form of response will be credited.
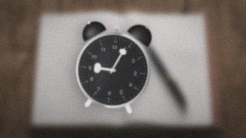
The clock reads 9.04
